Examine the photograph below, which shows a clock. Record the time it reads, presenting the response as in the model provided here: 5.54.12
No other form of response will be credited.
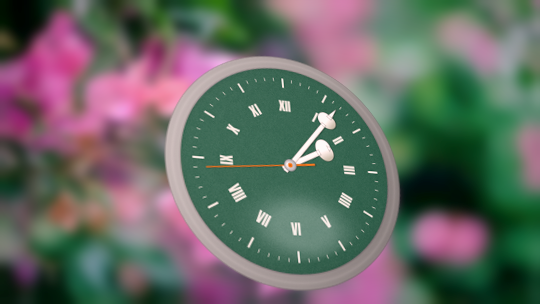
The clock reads 2.06.44
